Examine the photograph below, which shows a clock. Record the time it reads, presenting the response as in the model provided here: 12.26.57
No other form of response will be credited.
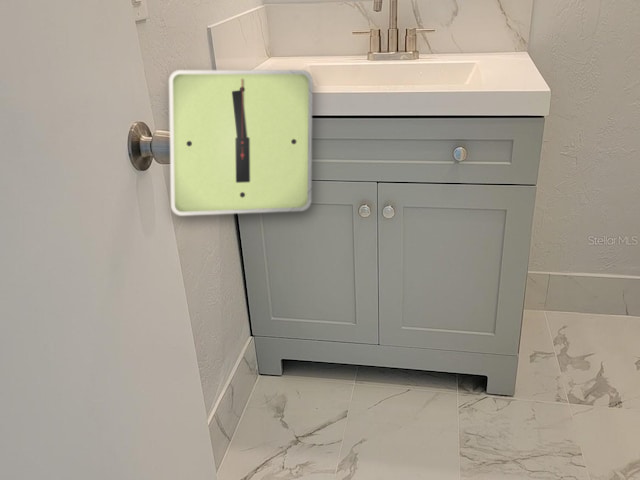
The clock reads 5.59.00
